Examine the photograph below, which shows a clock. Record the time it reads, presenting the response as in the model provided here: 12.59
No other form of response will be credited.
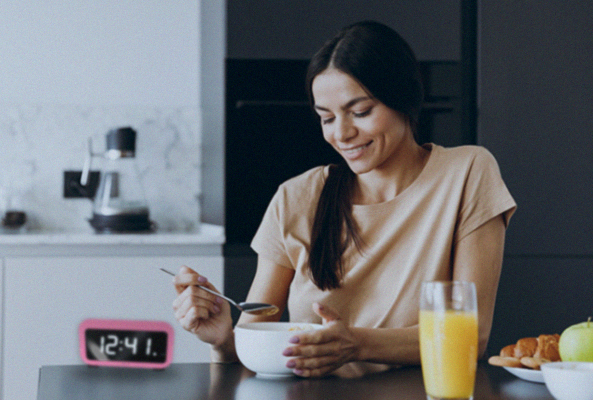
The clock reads 12.41
